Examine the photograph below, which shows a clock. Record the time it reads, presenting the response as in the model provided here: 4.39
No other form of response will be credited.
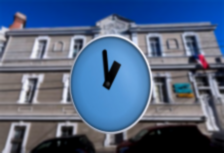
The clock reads 12.59
